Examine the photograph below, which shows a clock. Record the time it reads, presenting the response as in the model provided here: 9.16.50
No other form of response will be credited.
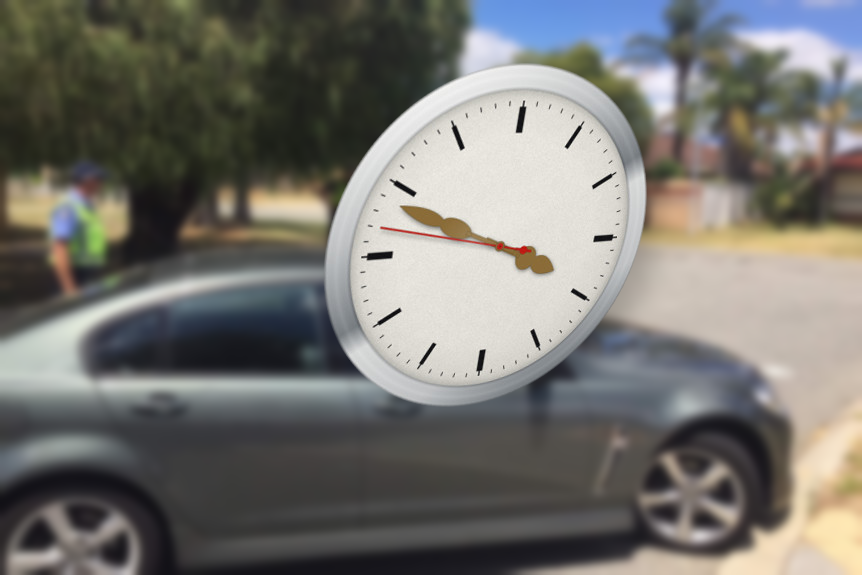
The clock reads 3.48.47
